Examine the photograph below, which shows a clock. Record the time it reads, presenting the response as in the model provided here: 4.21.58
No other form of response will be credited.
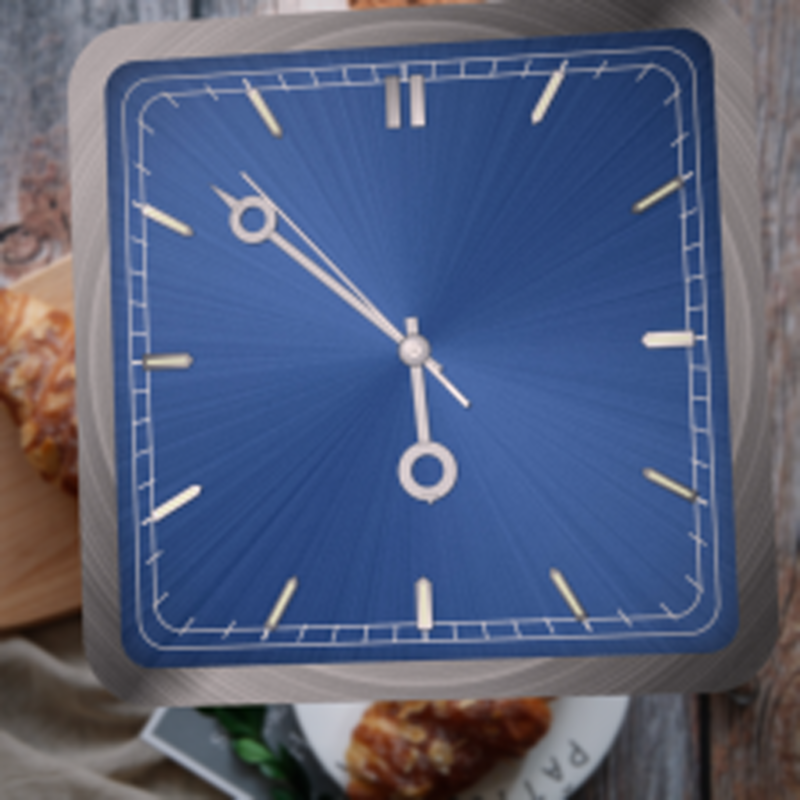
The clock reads 5.51.53
